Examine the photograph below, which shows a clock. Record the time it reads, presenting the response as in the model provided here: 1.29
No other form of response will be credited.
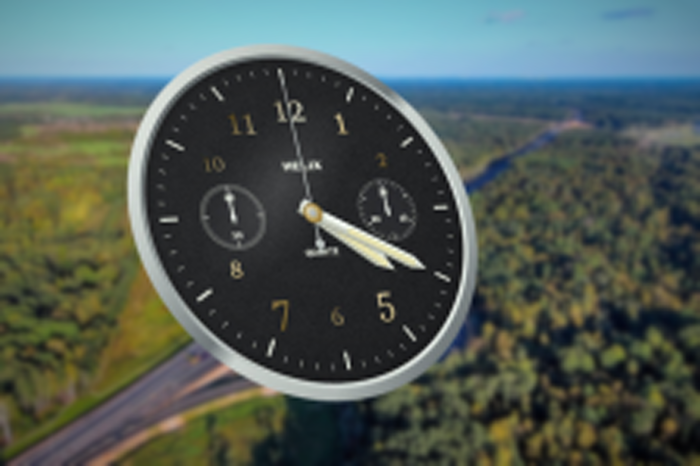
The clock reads 4.20
